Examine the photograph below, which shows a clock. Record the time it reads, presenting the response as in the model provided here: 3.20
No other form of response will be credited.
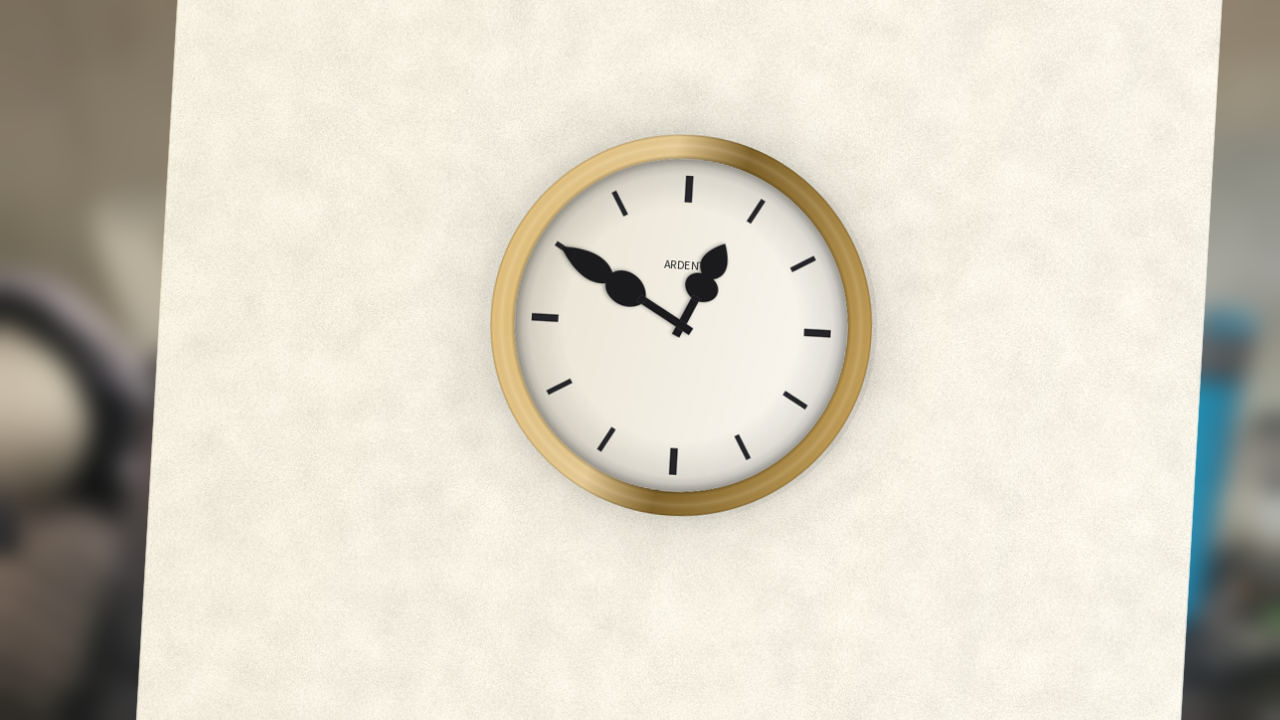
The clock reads 12.50
